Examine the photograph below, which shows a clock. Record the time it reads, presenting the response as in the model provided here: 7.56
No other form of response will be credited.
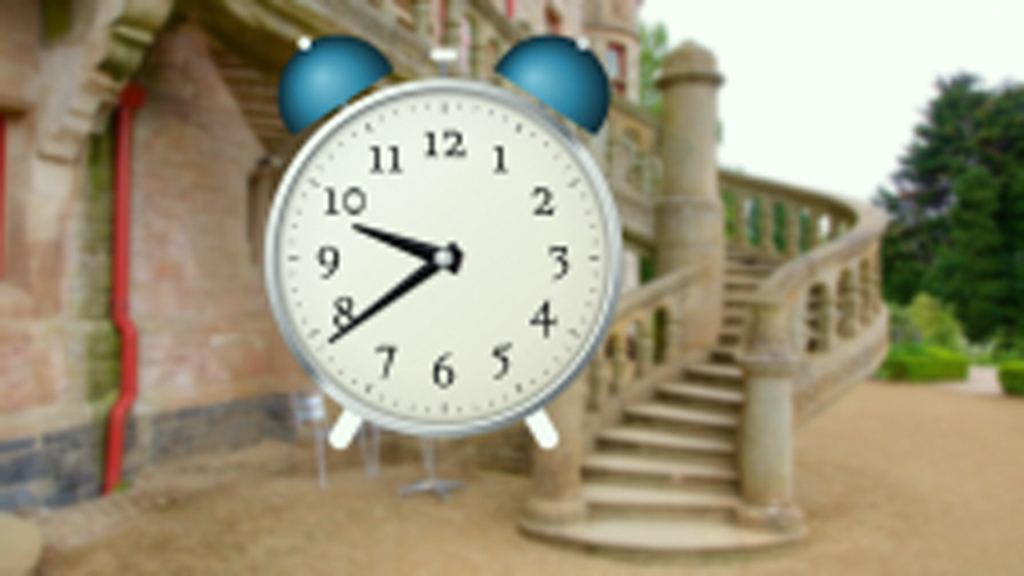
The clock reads 9.39
